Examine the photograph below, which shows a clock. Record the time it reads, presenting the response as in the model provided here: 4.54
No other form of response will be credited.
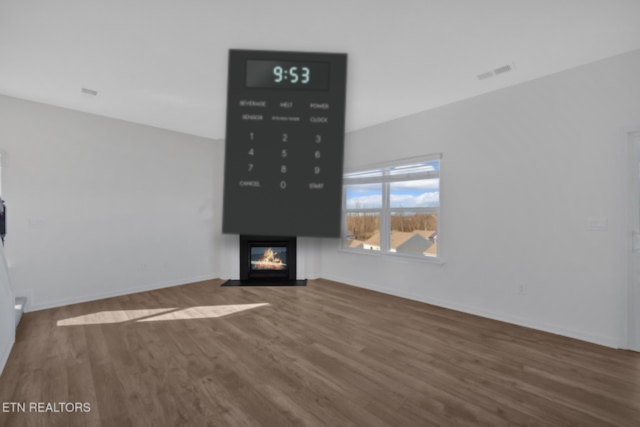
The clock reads 9.53
